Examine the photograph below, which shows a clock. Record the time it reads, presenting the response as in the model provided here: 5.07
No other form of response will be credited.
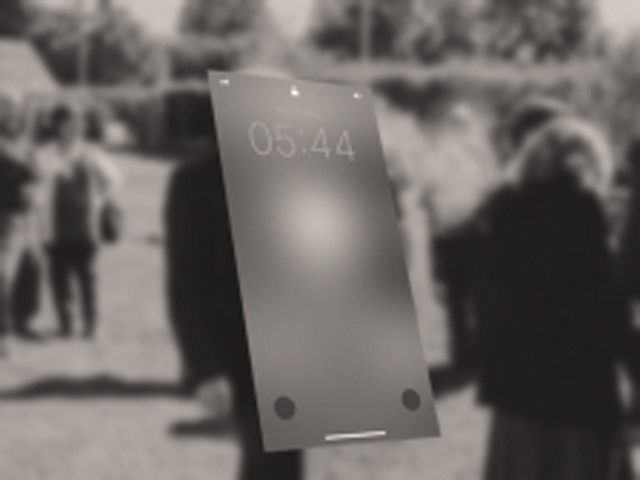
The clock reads 5.44
